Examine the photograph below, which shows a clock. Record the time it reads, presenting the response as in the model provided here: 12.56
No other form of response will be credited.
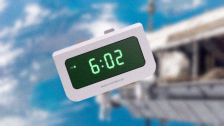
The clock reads 6.02
